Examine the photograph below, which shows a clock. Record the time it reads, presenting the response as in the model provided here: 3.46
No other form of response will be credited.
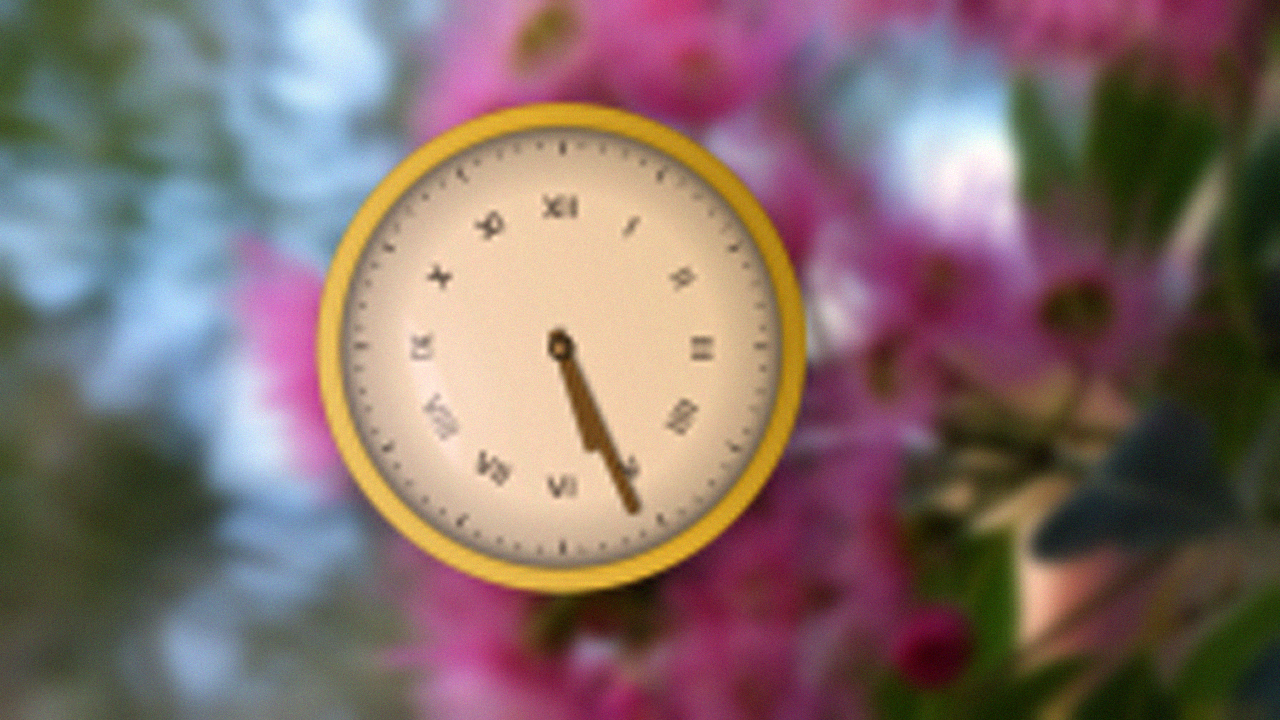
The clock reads 5.26
